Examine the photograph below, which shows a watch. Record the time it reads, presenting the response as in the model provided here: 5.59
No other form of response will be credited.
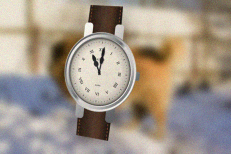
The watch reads 11.01
